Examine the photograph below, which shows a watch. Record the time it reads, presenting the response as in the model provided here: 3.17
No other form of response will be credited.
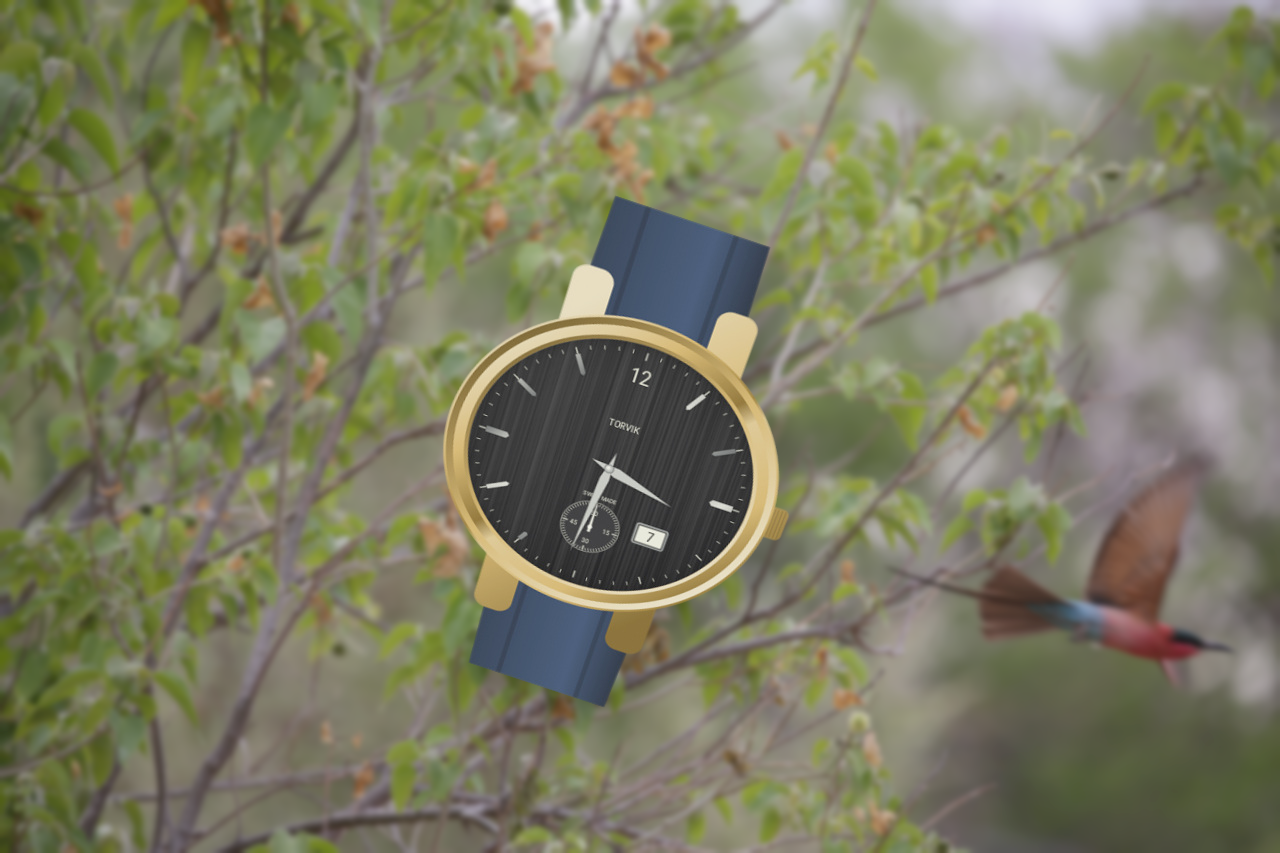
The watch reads 3.31
